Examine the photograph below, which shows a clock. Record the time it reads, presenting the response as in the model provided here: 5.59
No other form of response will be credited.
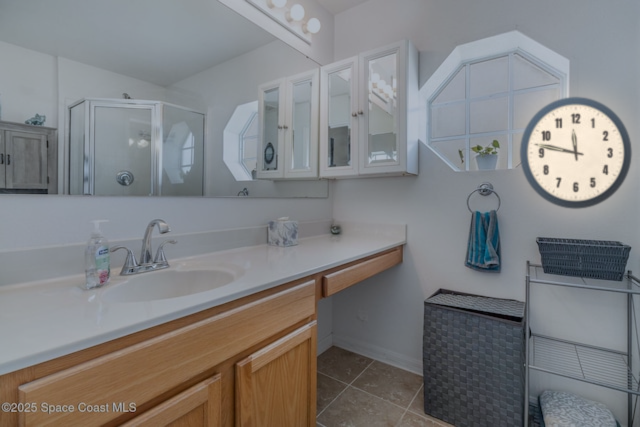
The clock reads 11.47
